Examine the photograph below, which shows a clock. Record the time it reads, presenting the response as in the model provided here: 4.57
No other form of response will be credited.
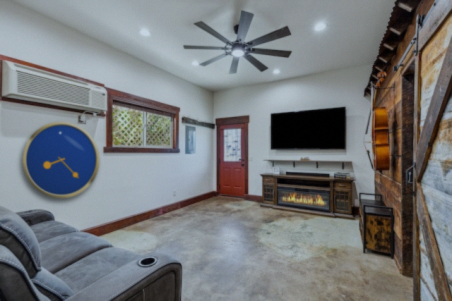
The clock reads 8.23
